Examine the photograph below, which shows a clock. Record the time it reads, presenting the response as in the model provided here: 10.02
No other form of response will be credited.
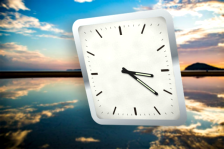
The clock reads 3.22
